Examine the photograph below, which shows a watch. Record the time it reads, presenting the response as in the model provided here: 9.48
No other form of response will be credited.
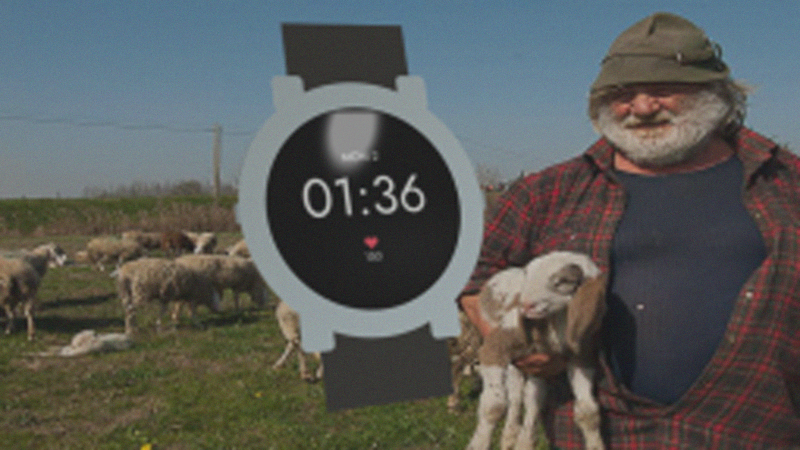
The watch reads 1.36
